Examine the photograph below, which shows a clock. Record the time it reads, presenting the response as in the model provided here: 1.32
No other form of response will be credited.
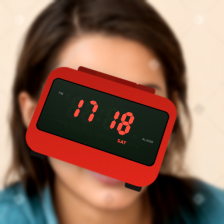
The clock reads 17.18
